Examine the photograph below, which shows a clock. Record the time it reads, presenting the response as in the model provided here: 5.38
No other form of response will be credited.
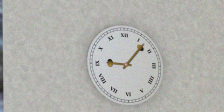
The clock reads 9.07
